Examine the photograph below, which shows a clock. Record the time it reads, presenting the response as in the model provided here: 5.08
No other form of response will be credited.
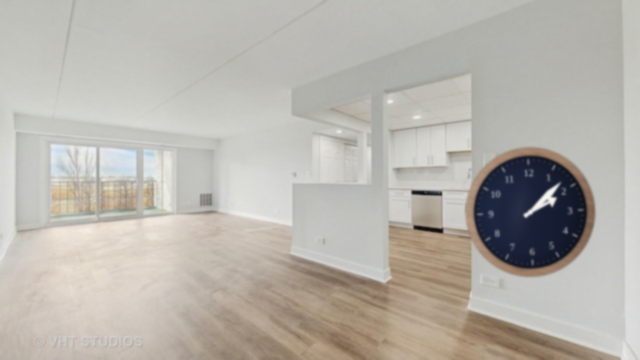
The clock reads 2.08
